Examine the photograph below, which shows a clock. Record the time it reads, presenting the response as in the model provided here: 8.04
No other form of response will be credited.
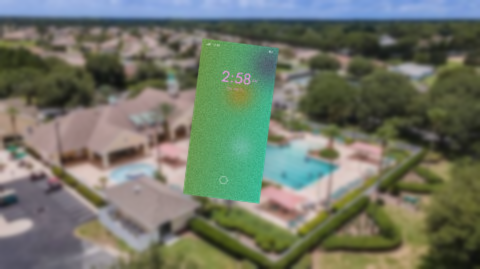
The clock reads 2.58
